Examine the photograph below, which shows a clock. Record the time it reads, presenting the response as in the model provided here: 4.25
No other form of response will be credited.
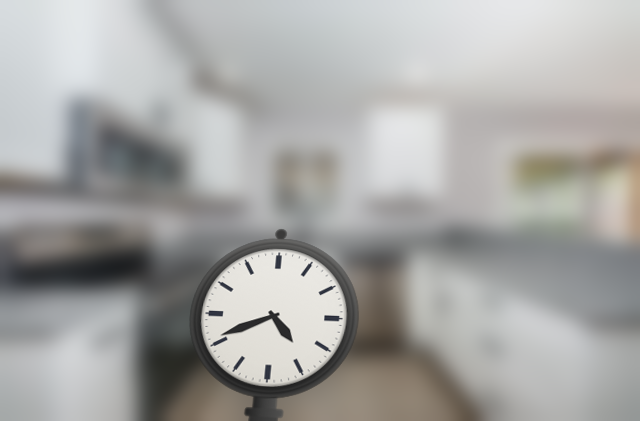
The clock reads 4.41
